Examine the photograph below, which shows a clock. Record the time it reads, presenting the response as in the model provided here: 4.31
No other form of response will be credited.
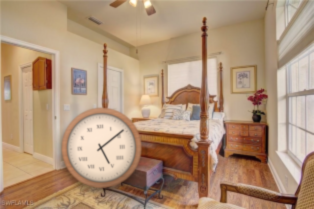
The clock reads 5.09
